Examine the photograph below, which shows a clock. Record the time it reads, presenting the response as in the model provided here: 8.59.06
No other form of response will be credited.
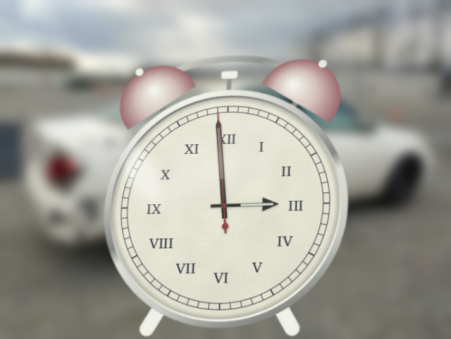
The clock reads 2.58.59
